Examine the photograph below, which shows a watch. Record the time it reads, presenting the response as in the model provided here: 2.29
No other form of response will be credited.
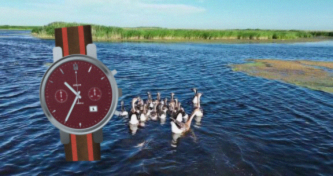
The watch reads 10.35
